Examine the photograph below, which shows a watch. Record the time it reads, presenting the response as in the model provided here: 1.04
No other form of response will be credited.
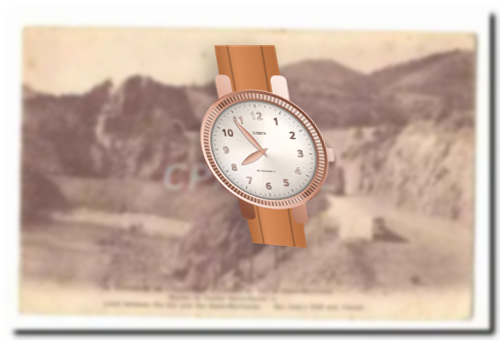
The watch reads 7.54
